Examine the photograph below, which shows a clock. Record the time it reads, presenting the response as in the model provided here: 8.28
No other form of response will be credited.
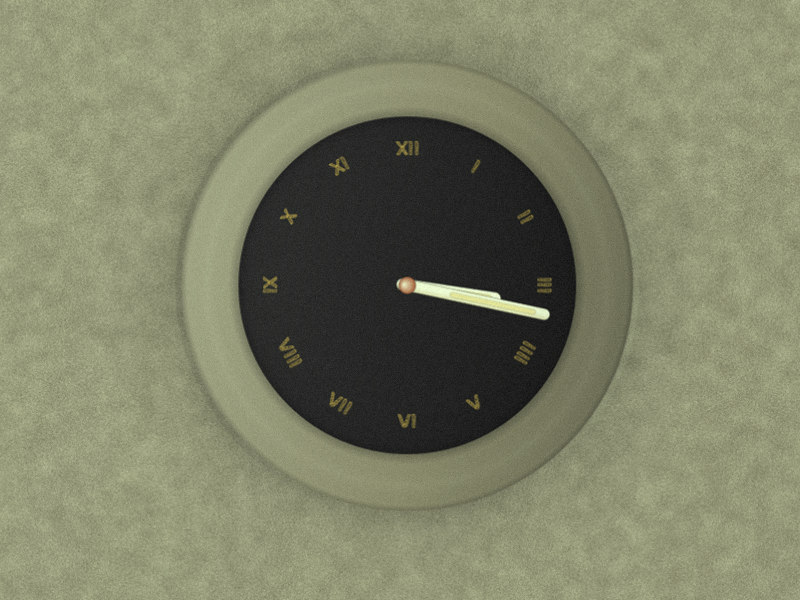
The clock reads 3.17
